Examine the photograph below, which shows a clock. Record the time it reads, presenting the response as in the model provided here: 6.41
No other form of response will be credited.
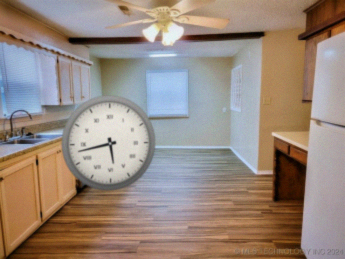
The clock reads 5.43
